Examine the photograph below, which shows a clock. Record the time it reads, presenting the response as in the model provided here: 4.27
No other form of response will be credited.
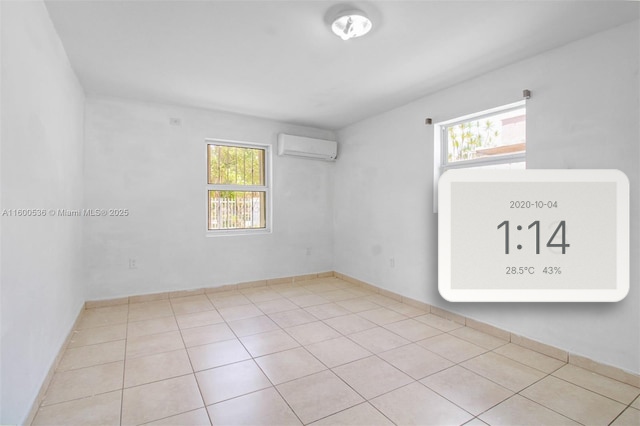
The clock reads 1.14
